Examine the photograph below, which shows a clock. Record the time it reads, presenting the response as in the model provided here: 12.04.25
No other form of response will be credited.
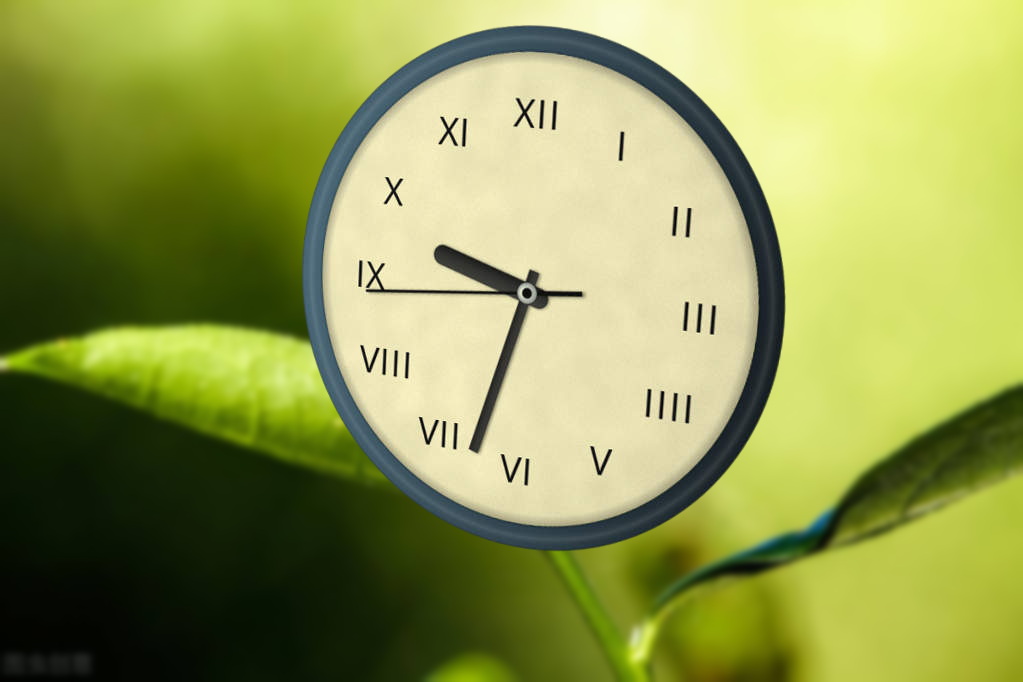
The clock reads 9.32.44
